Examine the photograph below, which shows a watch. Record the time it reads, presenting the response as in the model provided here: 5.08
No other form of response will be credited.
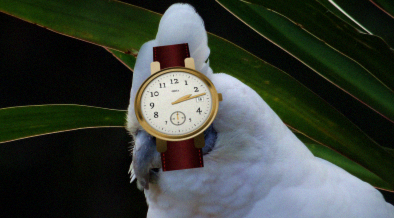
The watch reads 2.13
